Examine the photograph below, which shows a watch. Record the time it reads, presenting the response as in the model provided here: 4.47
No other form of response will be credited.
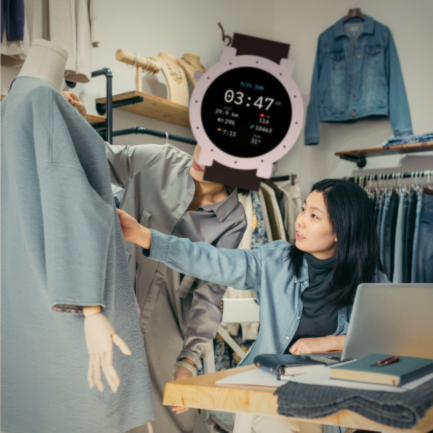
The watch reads 3.47
